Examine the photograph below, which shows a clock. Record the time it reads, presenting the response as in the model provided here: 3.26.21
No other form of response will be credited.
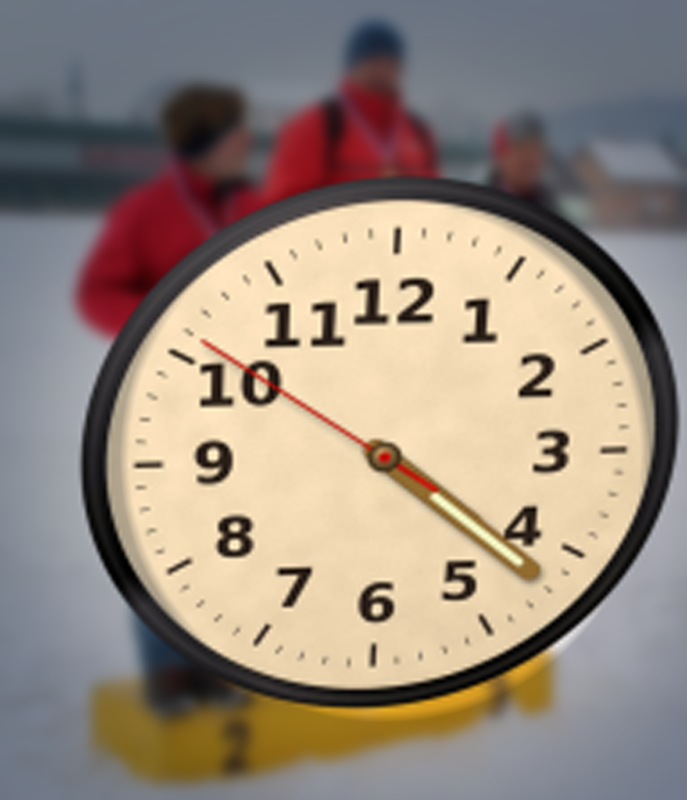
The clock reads 4.21.51
